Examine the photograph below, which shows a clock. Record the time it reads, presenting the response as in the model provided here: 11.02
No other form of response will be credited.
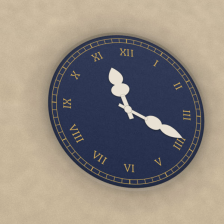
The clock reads 11.19
